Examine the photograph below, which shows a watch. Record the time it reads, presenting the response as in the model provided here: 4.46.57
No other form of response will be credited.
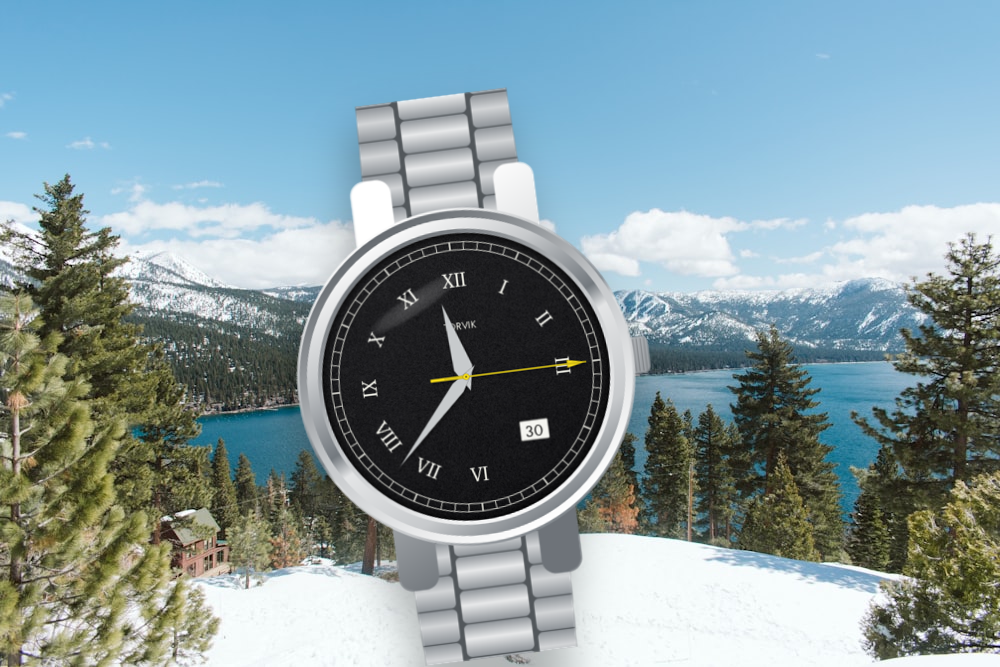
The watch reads 11.37.15
